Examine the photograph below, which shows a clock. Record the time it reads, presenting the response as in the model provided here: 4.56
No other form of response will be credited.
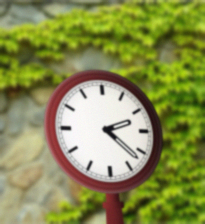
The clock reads 2.22
